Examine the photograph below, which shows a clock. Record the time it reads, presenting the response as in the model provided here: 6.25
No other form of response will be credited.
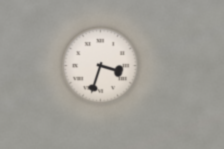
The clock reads 3.33
